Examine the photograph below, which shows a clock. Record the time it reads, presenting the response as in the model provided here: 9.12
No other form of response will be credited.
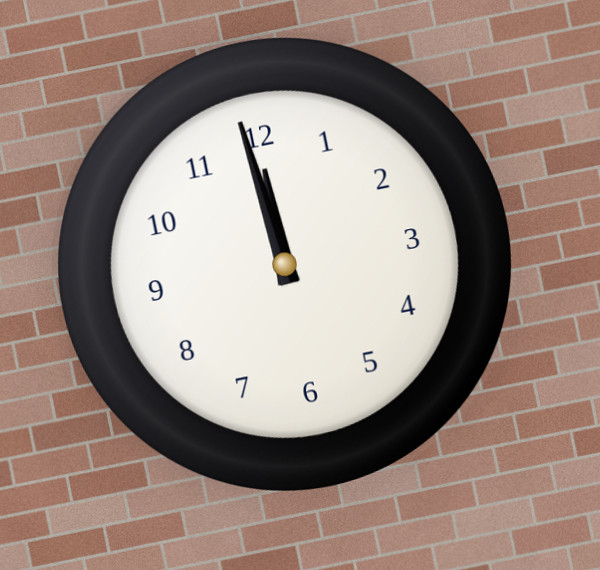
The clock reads 11.59
